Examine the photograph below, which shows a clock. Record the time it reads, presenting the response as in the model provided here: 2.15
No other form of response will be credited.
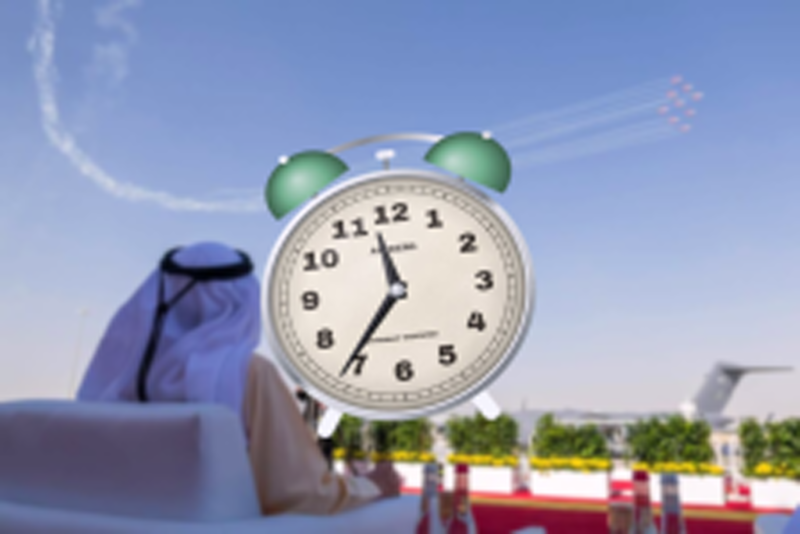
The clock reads 11.36
